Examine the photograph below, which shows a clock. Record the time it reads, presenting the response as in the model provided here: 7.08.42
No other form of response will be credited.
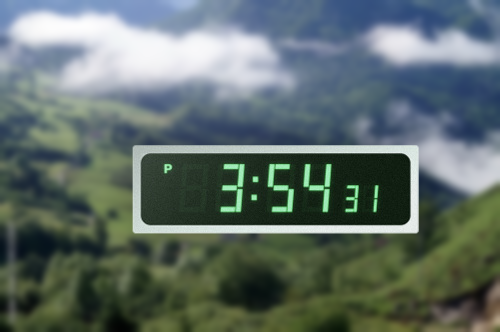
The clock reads 3.54.31
